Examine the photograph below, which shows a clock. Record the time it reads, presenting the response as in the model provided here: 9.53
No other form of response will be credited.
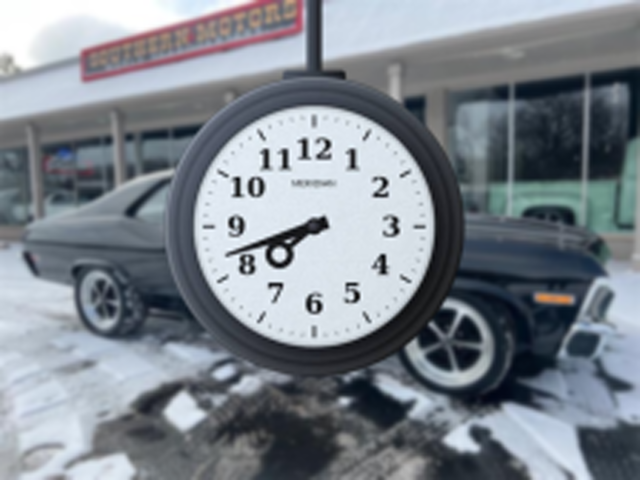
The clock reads 7.42
